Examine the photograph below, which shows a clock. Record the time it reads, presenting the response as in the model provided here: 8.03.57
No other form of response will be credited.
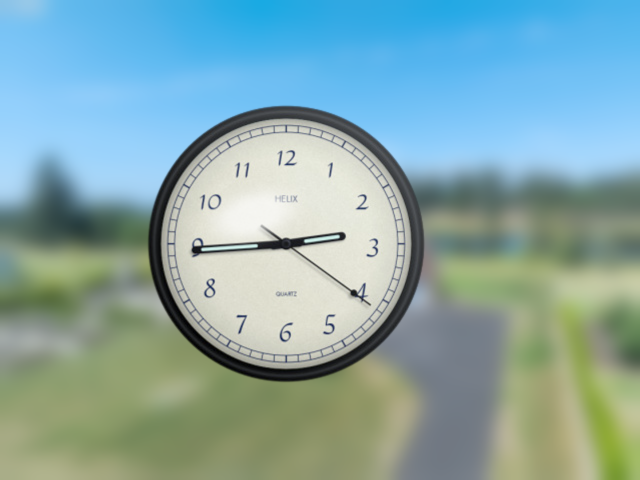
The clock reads 2.44.21
